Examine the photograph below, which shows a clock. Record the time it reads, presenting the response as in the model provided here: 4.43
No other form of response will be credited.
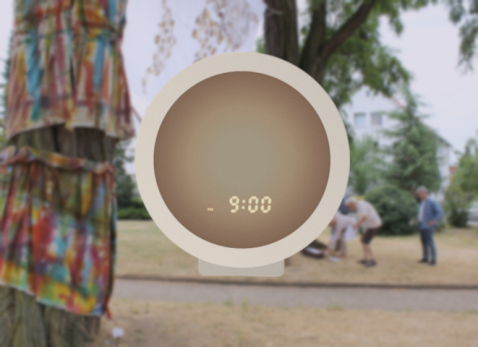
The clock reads 9.00
